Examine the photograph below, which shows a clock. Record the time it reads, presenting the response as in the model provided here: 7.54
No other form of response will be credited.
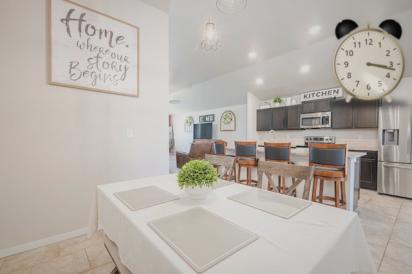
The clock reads 3.17
